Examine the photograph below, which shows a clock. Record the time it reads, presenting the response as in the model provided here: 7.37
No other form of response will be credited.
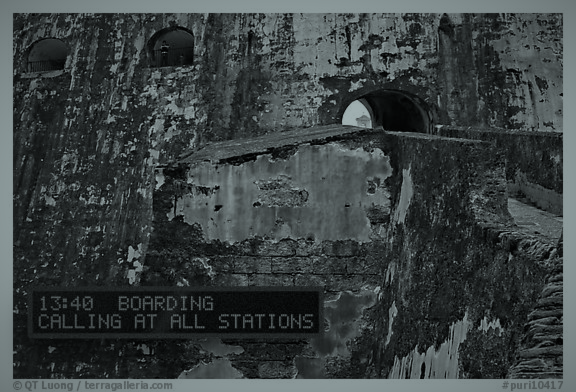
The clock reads 13.40
